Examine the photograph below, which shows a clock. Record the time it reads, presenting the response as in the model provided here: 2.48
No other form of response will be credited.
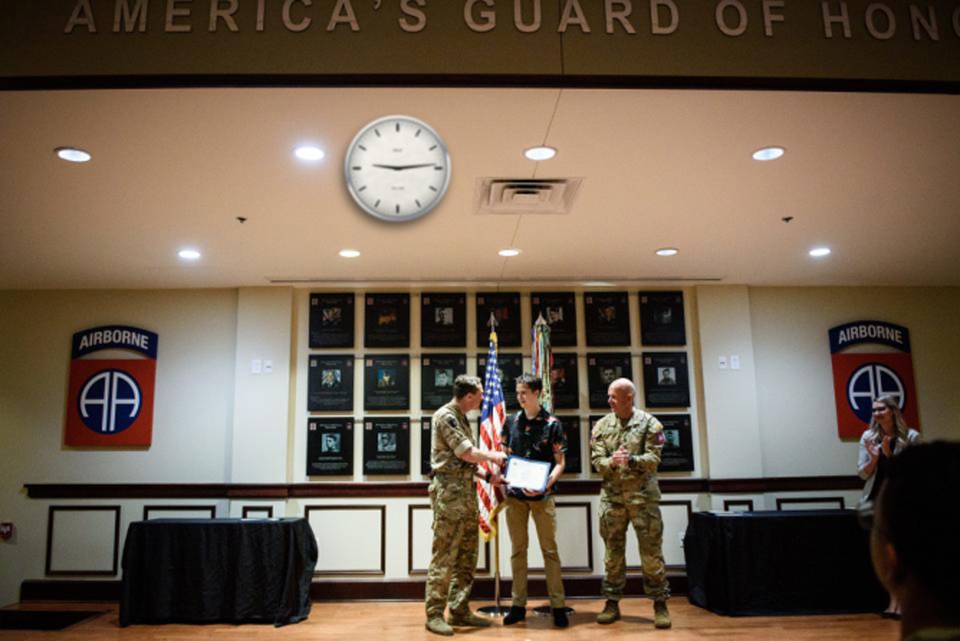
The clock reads 9.14
